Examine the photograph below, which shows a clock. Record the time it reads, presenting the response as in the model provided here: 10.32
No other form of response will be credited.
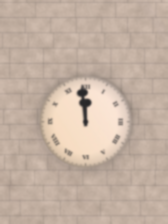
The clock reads 11.59
